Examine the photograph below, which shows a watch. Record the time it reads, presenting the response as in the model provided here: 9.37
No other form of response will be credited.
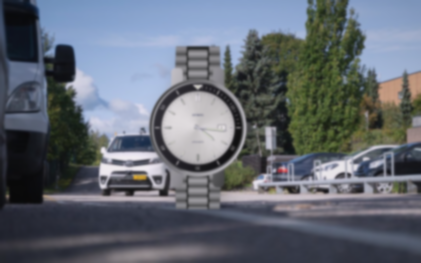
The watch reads 4.16
